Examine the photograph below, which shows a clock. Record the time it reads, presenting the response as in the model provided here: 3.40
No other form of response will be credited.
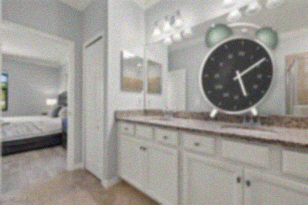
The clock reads 5.09
